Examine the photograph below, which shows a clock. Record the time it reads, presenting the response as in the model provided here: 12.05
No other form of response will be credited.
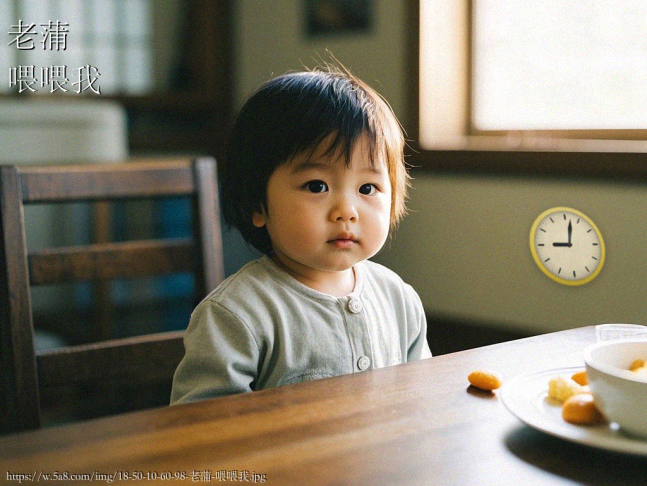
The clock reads 9.02
